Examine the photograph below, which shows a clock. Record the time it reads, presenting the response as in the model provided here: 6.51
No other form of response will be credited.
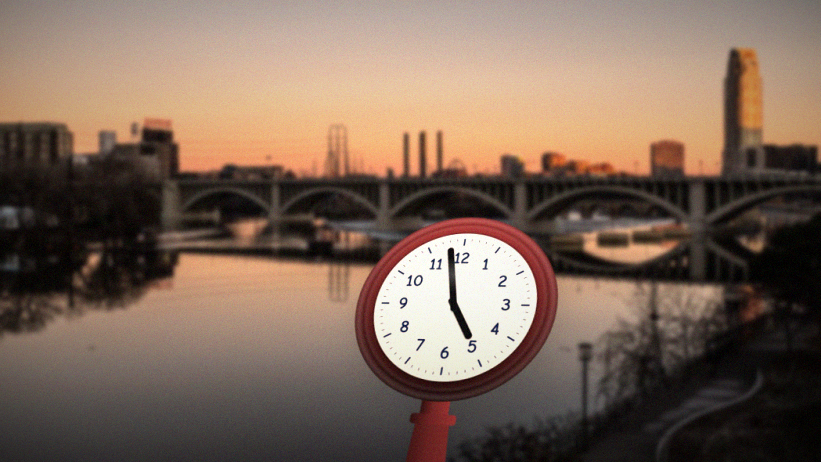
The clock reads 4.58
